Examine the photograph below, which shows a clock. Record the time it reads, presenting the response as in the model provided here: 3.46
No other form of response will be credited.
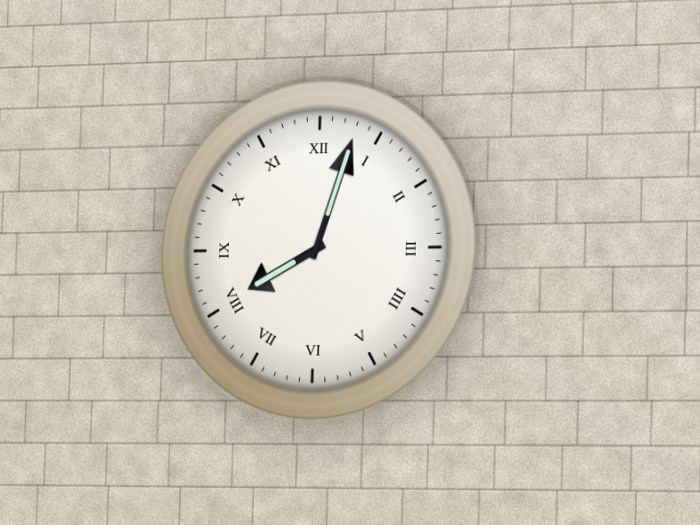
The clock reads 8.03
